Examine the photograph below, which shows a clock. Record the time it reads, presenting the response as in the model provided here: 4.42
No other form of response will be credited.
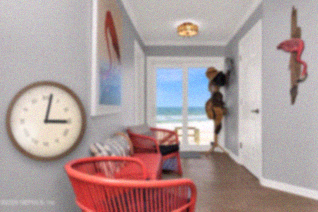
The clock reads 3.02
